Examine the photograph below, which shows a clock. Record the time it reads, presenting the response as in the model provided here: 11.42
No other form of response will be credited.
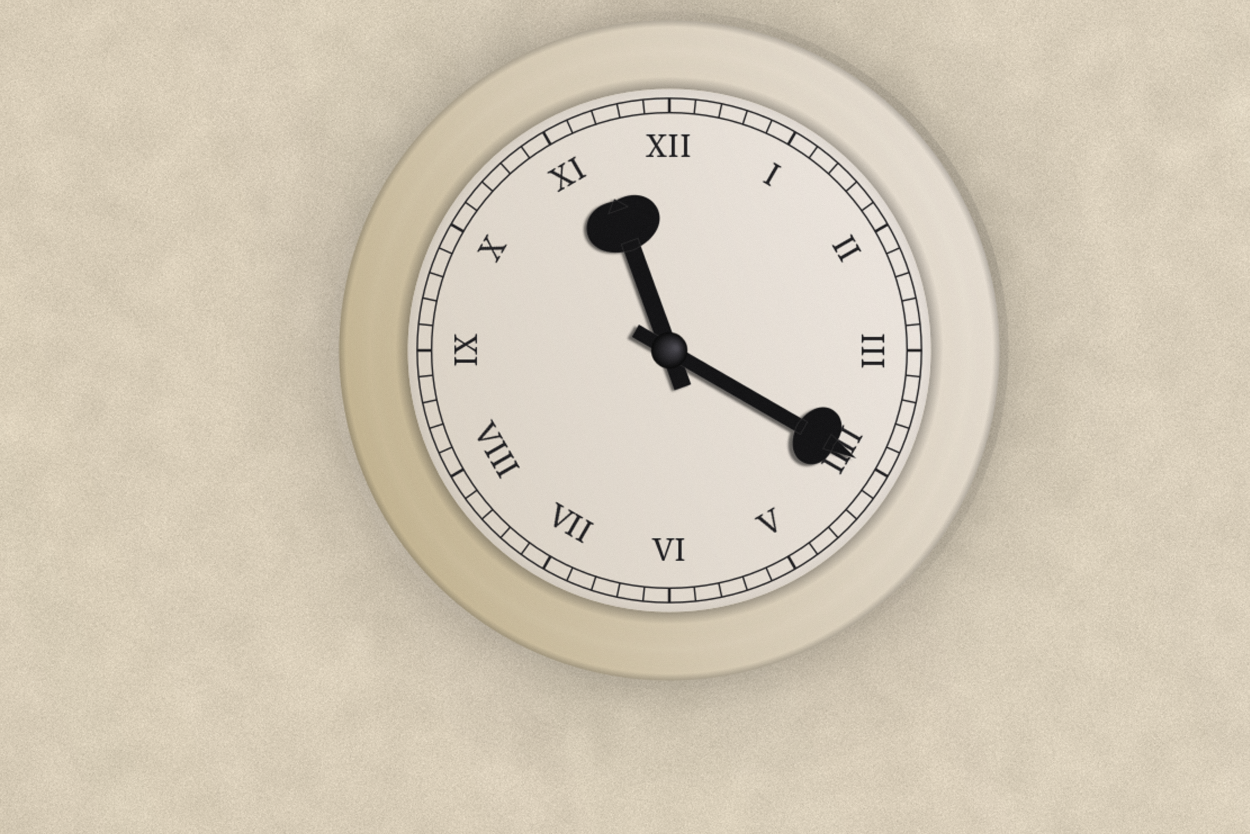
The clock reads 11.20
